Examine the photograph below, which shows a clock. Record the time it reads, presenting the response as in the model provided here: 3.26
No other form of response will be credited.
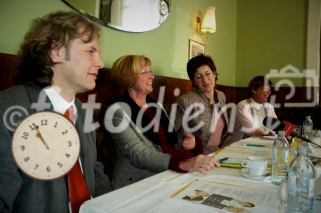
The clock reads 10.56
